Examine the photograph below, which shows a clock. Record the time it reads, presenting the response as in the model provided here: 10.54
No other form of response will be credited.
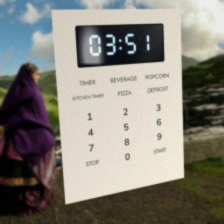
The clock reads 3.51
